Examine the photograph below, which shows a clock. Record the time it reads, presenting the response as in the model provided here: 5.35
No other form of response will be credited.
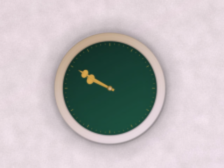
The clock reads 9.50
